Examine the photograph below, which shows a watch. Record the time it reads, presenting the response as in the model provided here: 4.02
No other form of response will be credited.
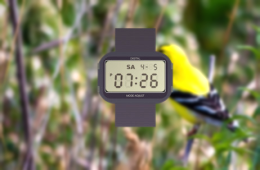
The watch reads 7.26
